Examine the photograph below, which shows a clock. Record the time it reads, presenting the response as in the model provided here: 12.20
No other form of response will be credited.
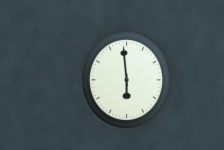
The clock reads 5.59
